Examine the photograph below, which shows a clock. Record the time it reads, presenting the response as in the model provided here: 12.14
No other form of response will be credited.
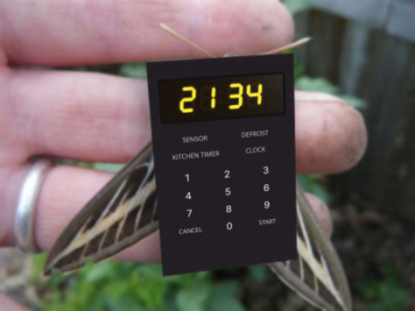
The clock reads 21.34
